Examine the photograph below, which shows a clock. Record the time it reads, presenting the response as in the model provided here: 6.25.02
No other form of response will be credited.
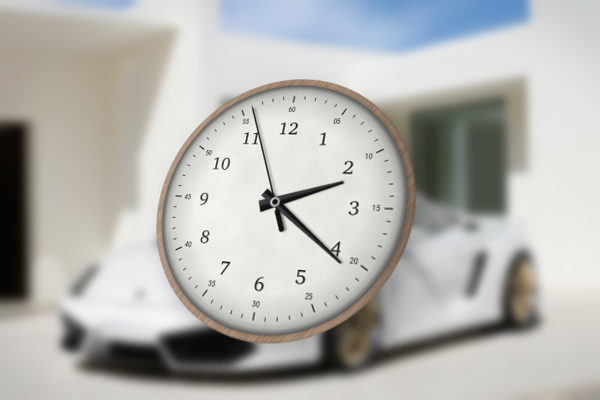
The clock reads 2.20.56
